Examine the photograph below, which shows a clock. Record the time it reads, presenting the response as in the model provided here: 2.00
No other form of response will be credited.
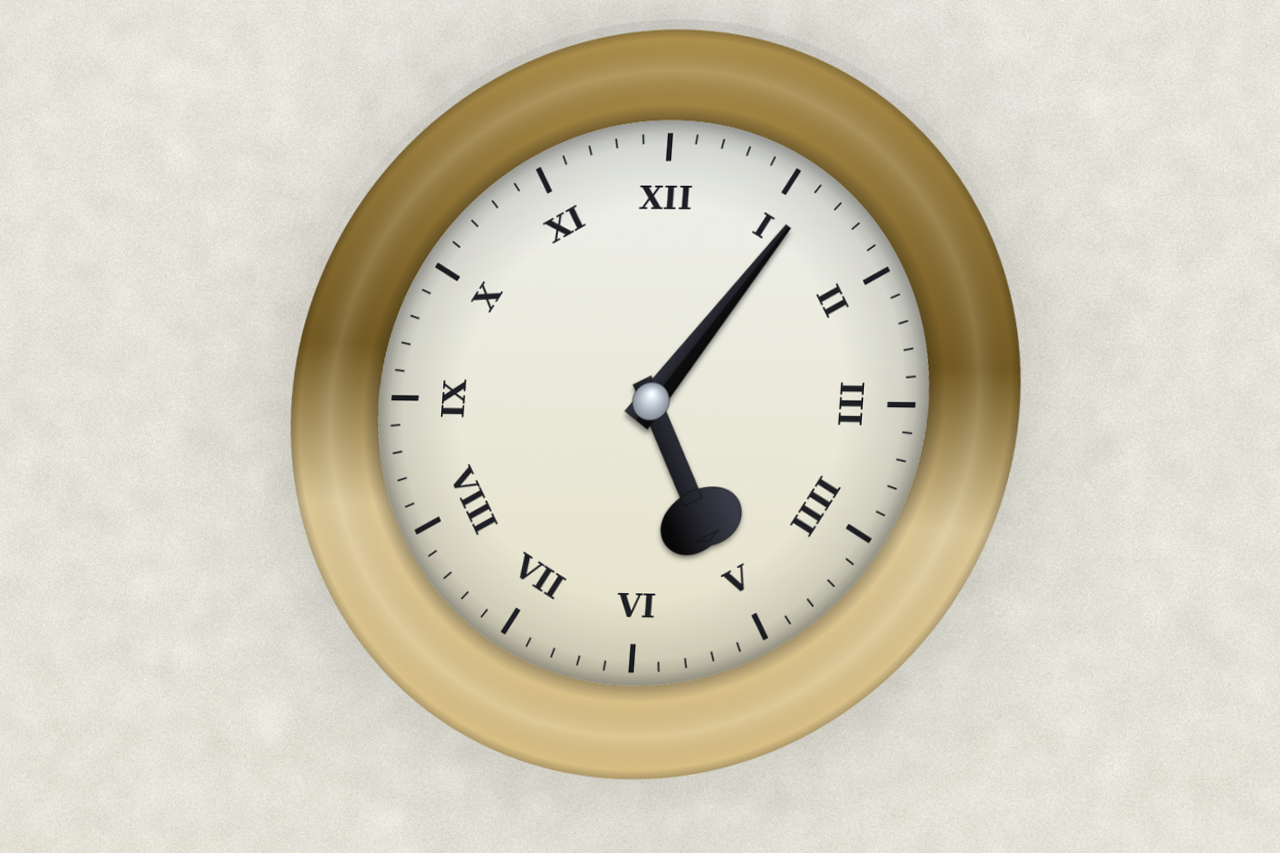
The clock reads 5.06
